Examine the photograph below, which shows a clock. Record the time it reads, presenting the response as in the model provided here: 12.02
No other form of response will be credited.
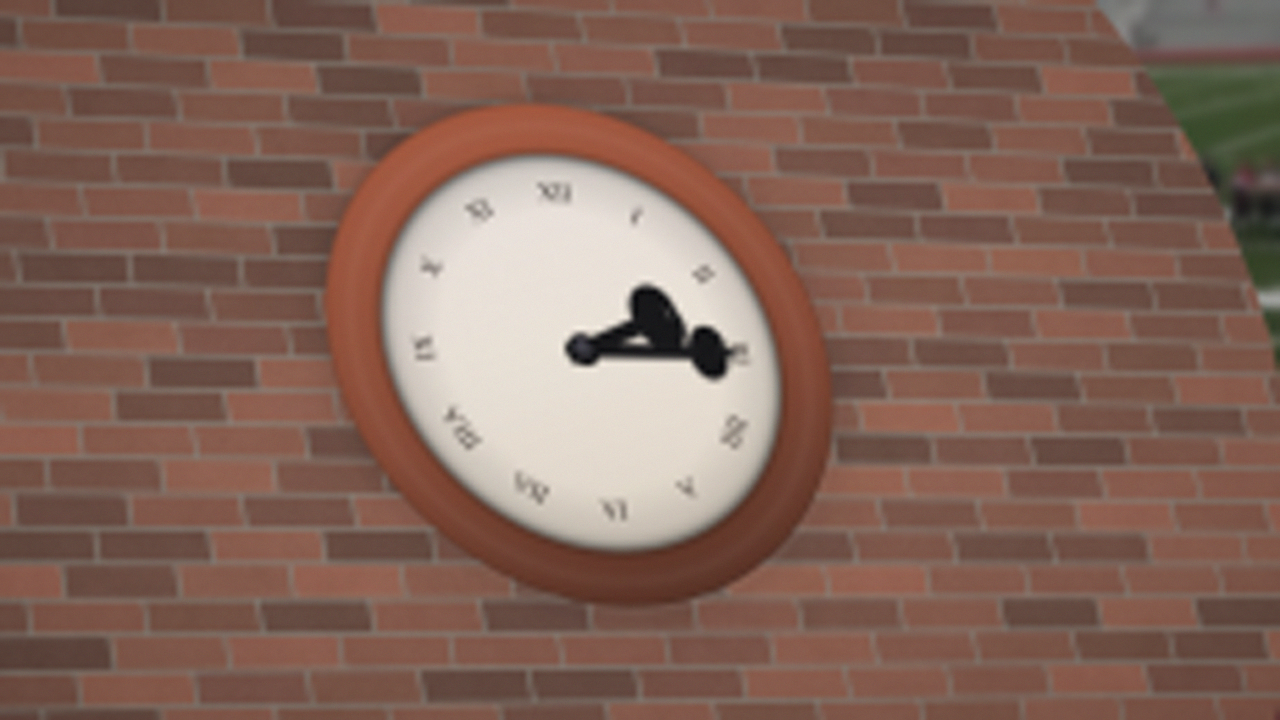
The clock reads 2.15
